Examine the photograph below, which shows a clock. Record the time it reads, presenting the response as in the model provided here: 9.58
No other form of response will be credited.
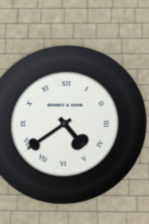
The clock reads 4.39
